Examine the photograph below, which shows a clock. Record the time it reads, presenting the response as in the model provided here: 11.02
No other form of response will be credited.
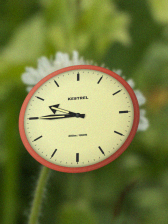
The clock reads 9.45
